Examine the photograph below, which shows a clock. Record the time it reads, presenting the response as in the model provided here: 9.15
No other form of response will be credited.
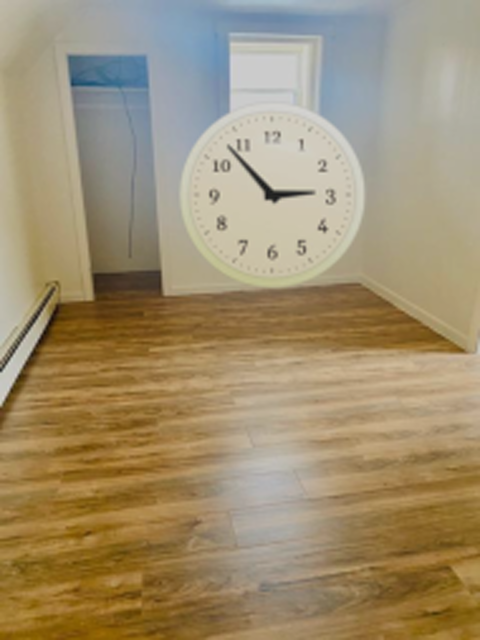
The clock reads 2.53
